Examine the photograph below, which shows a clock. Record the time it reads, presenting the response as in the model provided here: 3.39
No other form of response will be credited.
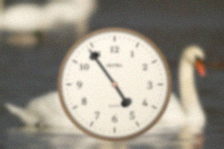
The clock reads 4.54
